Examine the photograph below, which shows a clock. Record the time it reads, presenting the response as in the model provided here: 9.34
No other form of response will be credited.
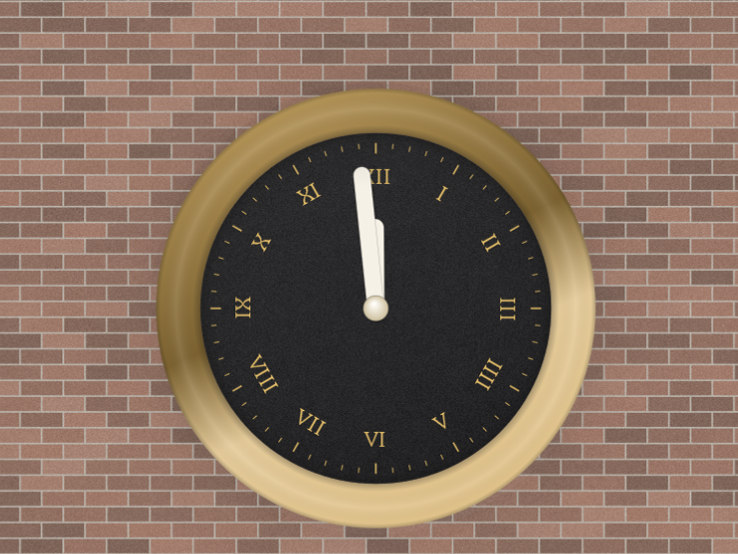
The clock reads 11.59
